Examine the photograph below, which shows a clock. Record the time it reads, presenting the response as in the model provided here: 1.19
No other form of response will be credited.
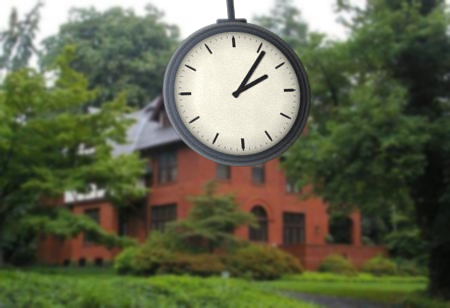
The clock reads 2.06
